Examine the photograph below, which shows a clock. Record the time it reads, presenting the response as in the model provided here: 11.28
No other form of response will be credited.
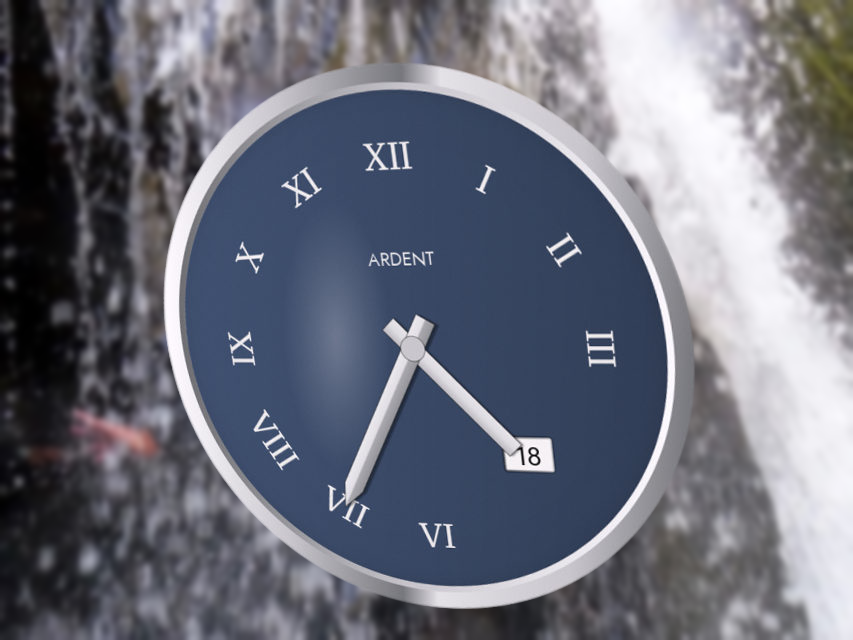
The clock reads 4.35
